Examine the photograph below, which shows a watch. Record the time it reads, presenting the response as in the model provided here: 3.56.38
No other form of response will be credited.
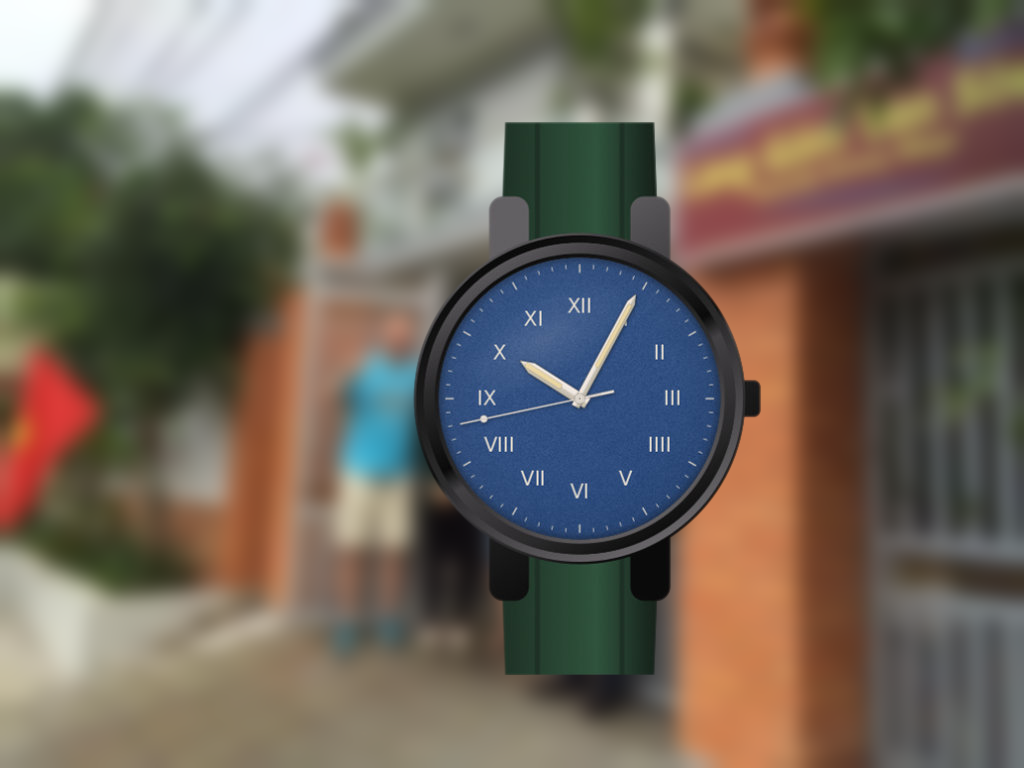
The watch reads 10.04.43
